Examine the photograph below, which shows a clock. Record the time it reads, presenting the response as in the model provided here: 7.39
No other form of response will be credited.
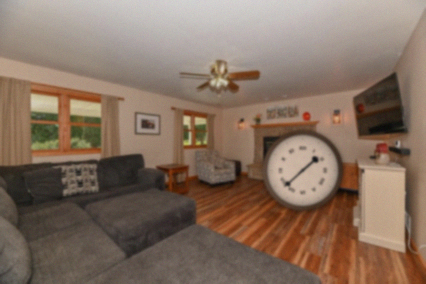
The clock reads 1.38
